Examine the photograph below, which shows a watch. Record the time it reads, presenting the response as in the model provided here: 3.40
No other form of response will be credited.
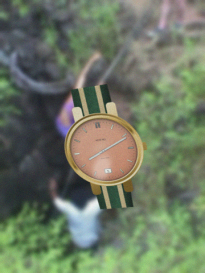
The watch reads 8.11
